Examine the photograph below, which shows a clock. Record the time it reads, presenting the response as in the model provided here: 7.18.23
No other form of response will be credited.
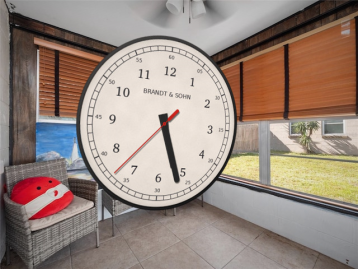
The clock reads 5.26.37
